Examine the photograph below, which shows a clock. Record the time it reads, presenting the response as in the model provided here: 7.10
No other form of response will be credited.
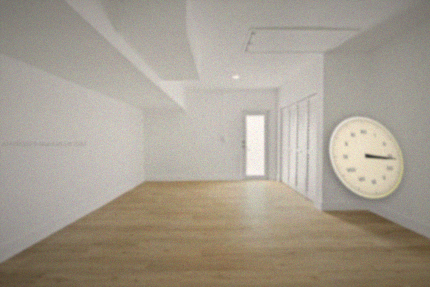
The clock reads 3.16
